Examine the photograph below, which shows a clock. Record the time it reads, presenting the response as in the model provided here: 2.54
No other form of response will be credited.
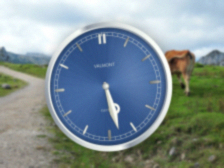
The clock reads 5.28
